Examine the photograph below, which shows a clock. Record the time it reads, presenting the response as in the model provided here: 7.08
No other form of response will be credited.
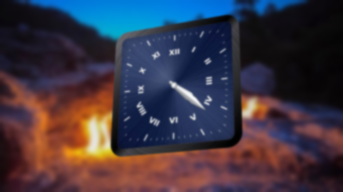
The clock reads 4.22
